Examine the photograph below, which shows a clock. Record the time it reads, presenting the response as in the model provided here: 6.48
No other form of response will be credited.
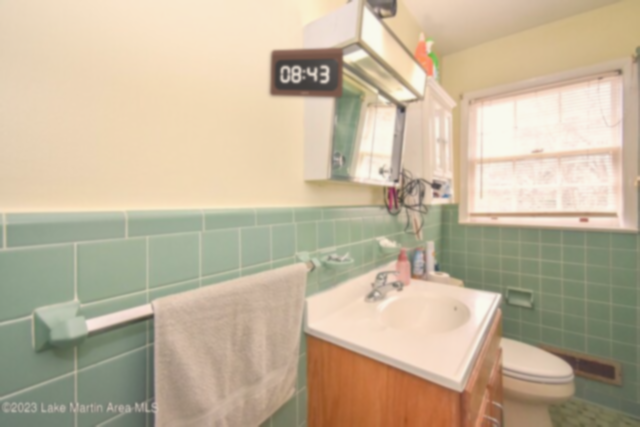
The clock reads 8.43
